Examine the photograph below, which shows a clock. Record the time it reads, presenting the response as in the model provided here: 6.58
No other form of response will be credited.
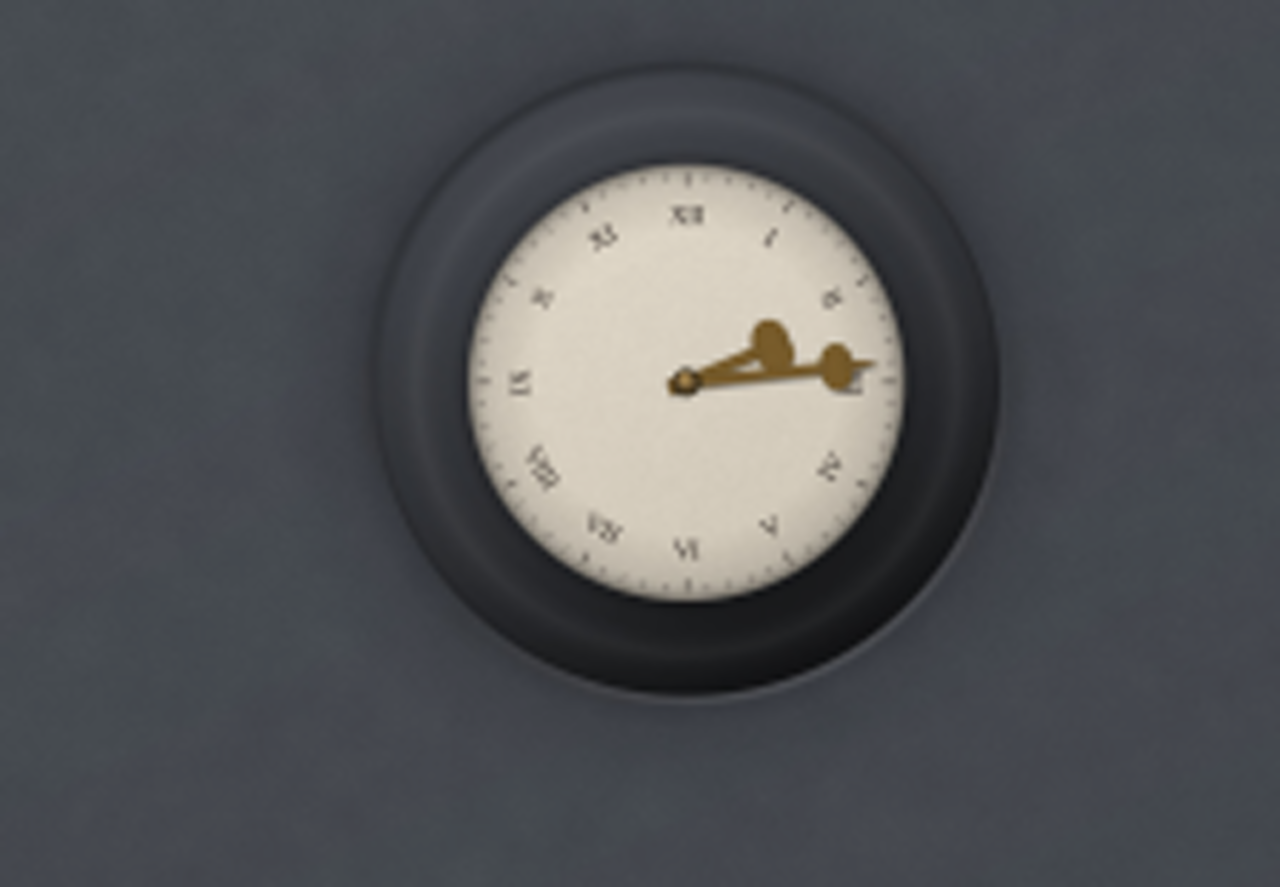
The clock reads 2.14
